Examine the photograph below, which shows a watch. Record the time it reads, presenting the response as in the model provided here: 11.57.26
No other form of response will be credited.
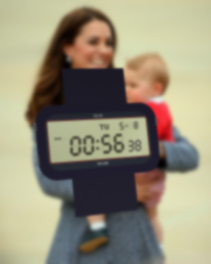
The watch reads 0.56.38
